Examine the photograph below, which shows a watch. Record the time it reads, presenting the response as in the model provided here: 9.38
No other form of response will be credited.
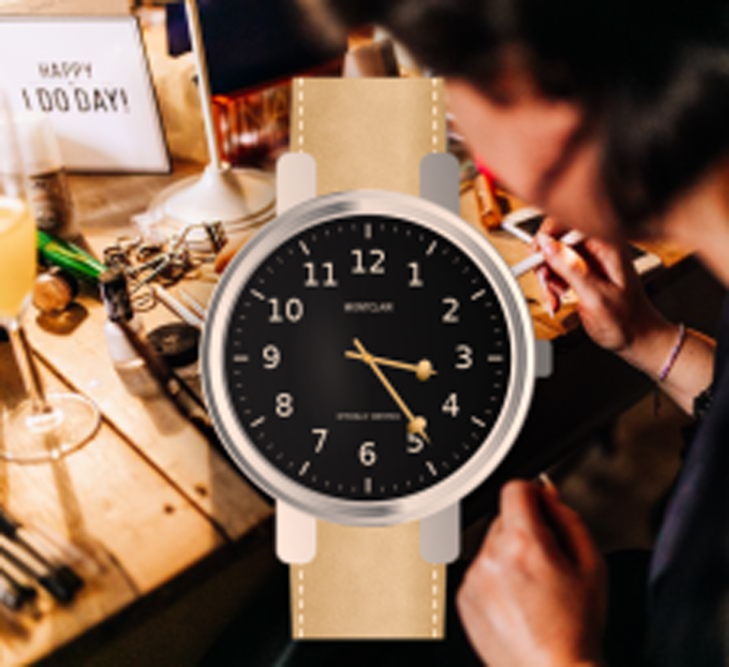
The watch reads 3.24
